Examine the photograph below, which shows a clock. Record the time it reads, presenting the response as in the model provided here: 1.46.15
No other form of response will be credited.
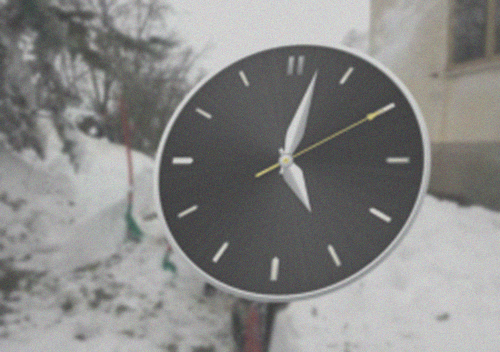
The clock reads 5.02.10
